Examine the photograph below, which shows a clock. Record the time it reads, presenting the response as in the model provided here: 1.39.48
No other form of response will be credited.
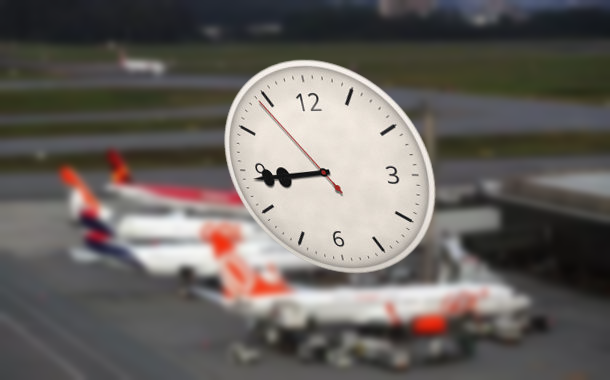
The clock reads 8.43.54
